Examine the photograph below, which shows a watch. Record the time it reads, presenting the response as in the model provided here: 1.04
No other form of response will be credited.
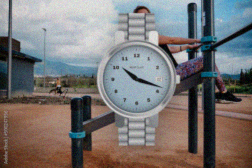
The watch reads 10.18
